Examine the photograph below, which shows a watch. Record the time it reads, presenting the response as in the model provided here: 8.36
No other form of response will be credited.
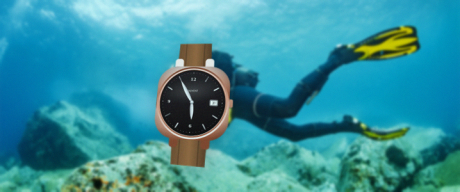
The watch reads 5.55
